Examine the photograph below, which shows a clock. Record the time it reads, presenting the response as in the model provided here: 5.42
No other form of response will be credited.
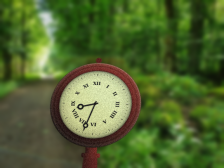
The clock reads 8.33
